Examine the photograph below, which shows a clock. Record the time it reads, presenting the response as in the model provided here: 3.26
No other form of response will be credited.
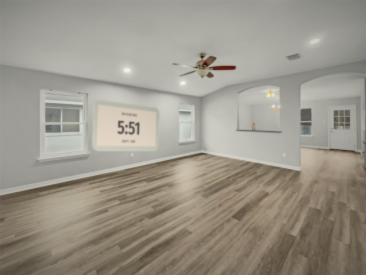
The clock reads 5.51
